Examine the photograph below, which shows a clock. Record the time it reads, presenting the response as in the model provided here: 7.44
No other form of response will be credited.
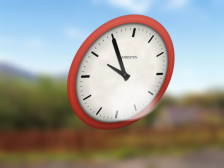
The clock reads 9.55
